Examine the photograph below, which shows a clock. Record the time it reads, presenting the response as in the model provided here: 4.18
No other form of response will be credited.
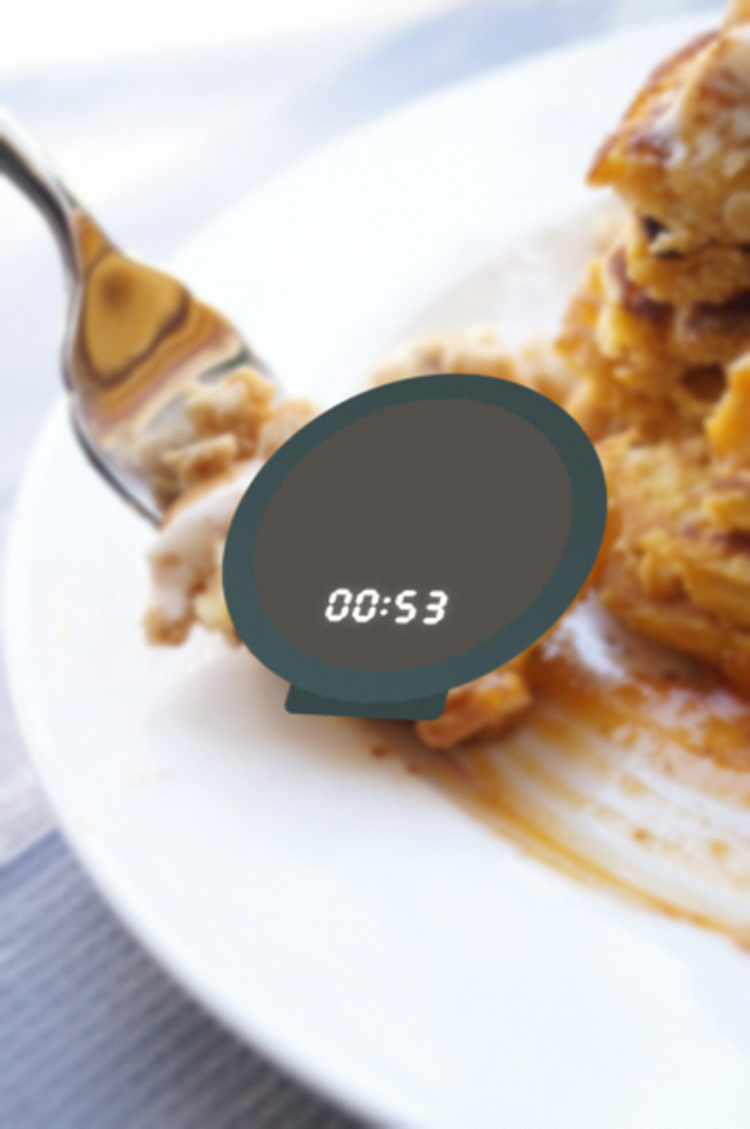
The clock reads 0.53
